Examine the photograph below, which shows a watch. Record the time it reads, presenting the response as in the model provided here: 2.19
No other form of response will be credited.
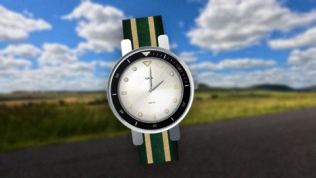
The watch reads 2.01
